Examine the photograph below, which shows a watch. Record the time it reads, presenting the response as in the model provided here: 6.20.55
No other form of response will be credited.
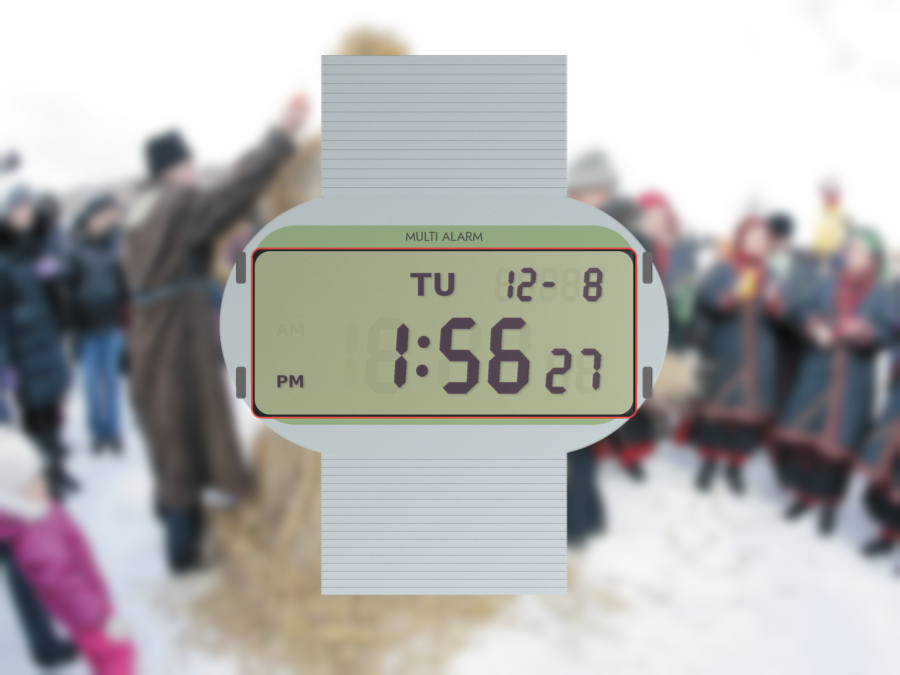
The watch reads 1.56.27
